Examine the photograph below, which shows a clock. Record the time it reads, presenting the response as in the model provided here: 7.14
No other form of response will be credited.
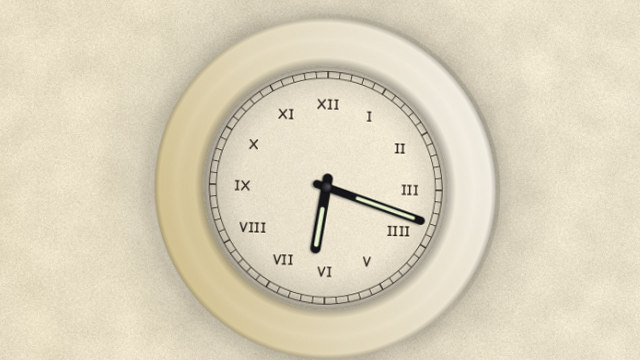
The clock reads 6.18
